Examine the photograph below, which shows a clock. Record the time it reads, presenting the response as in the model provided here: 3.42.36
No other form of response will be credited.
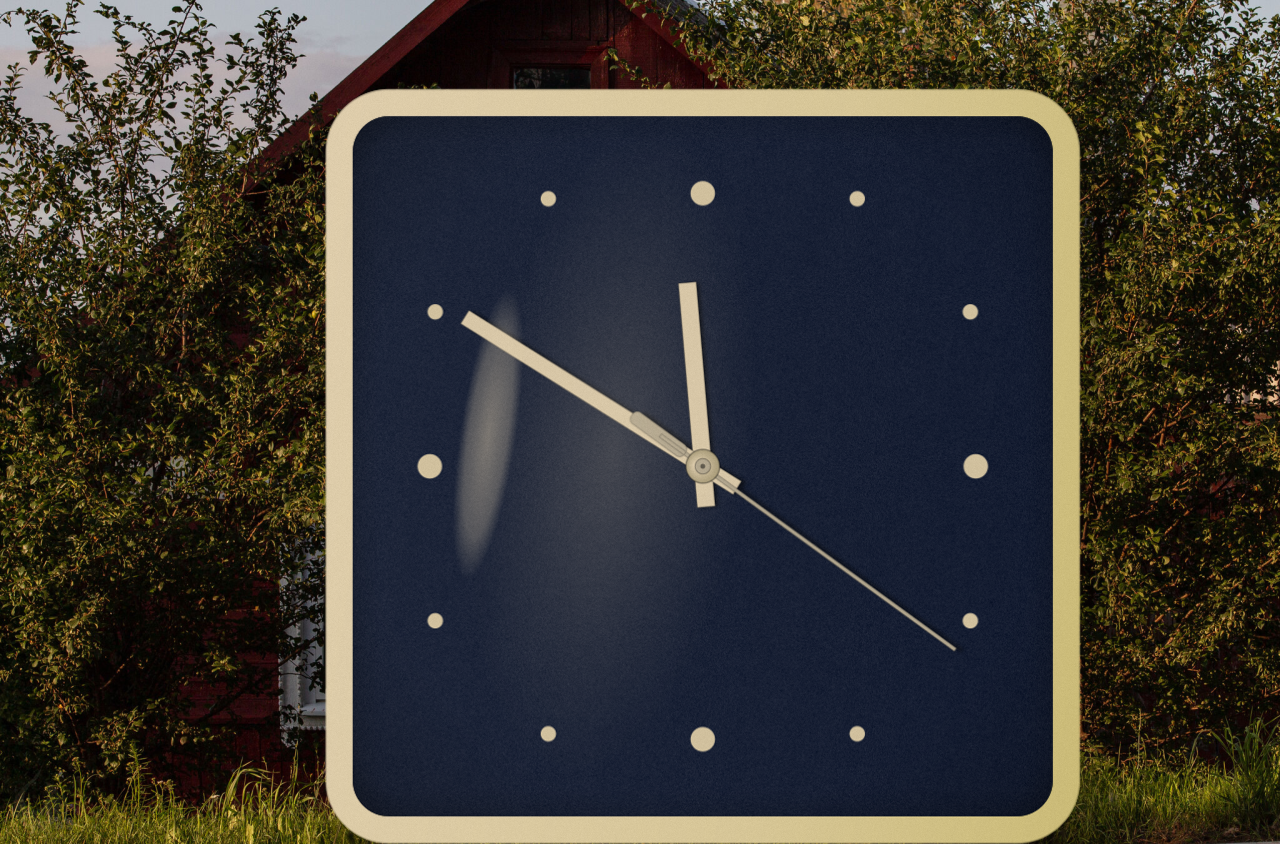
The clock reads 11.50.21
